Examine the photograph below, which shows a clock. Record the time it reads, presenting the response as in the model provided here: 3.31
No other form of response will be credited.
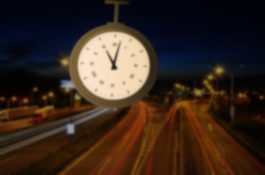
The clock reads 11.02
